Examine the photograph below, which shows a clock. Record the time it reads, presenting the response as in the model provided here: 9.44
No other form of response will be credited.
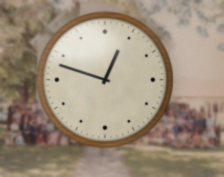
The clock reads 12.48
